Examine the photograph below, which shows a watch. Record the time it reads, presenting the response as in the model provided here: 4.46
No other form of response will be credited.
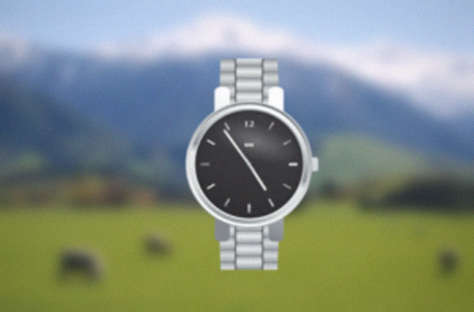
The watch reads 4.54
